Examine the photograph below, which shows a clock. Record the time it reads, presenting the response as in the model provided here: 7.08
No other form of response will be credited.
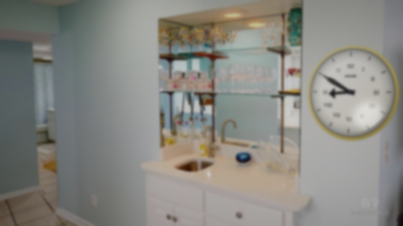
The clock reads 8.50
